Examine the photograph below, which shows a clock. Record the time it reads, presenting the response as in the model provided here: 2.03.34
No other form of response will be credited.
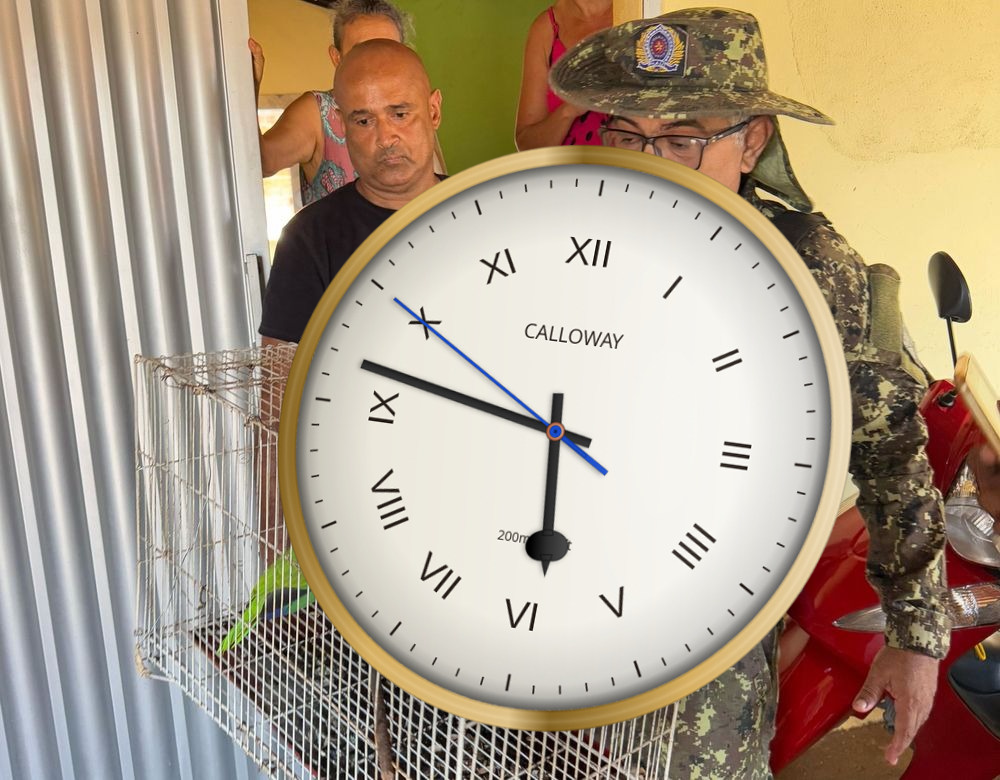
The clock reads 5.46.50
